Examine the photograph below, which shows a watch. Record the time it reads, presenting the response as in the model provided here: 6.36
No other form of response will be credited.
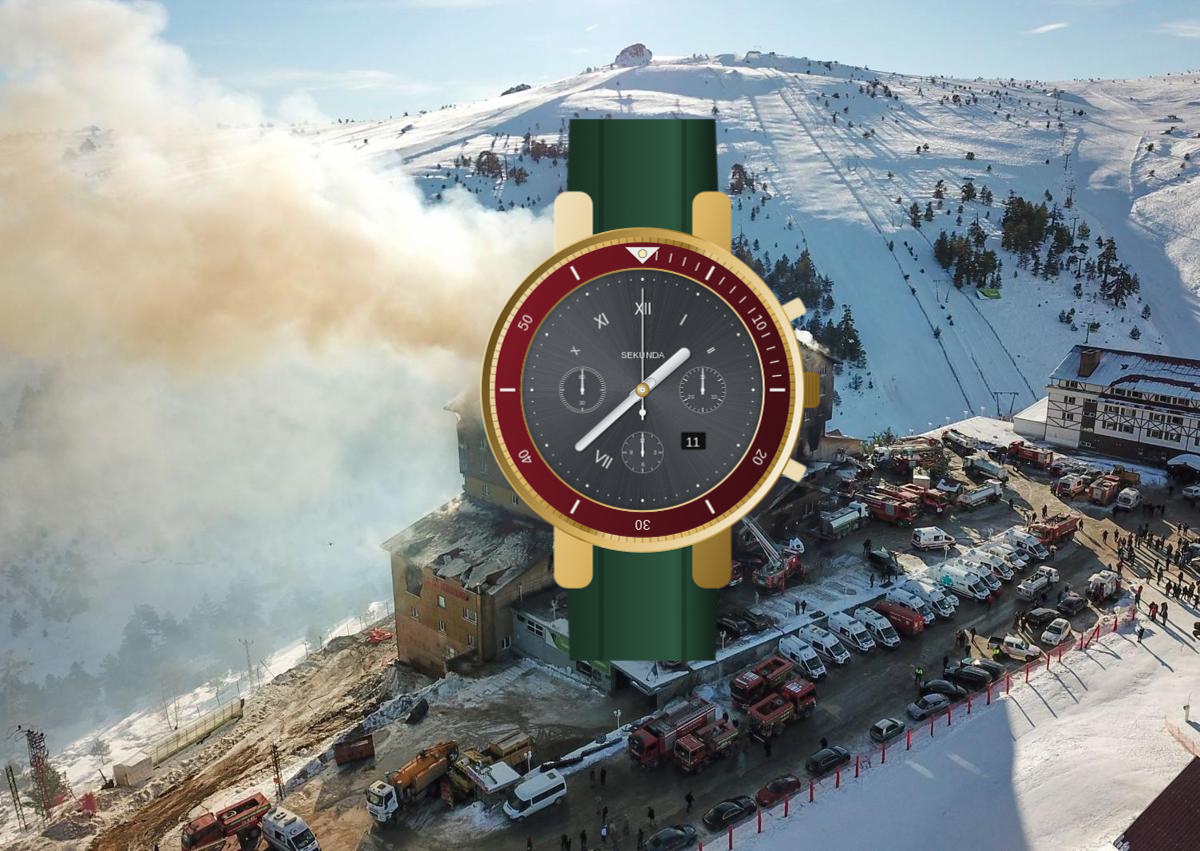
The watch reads 1.38
